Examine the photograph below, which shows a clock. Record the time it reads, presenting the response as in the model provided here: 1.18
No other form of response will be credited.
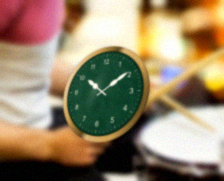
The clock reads 10.09
